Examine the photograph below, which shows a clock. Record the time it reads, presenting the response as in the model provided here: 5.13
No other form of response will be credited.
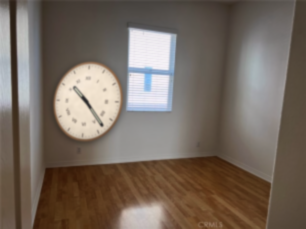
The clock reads 10.23
